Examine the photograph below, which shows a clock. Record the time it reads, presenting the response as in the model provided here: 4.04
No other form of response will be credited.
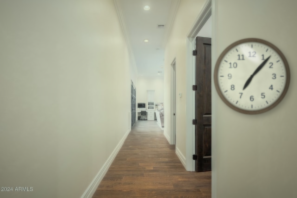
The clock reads 7.07
